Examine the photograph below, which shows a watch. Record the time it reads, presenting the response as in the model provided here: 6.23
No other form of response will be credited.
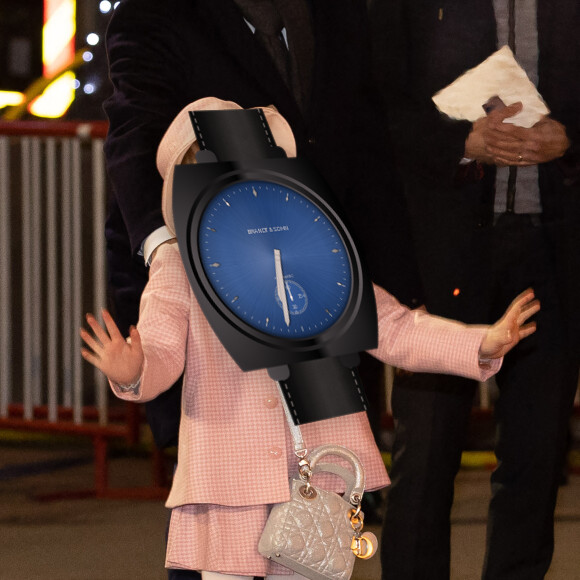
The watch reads 6.32
